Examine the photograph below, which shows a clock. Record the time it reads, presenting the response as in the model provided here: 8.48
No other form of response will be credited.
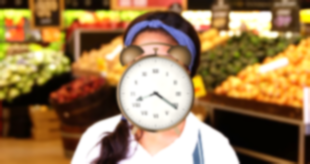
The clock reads 8.21
